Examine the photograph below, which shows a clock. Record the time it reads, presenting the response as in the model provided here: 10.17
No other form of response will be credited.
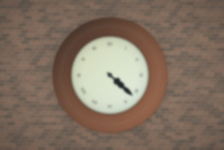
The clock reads 4.22
